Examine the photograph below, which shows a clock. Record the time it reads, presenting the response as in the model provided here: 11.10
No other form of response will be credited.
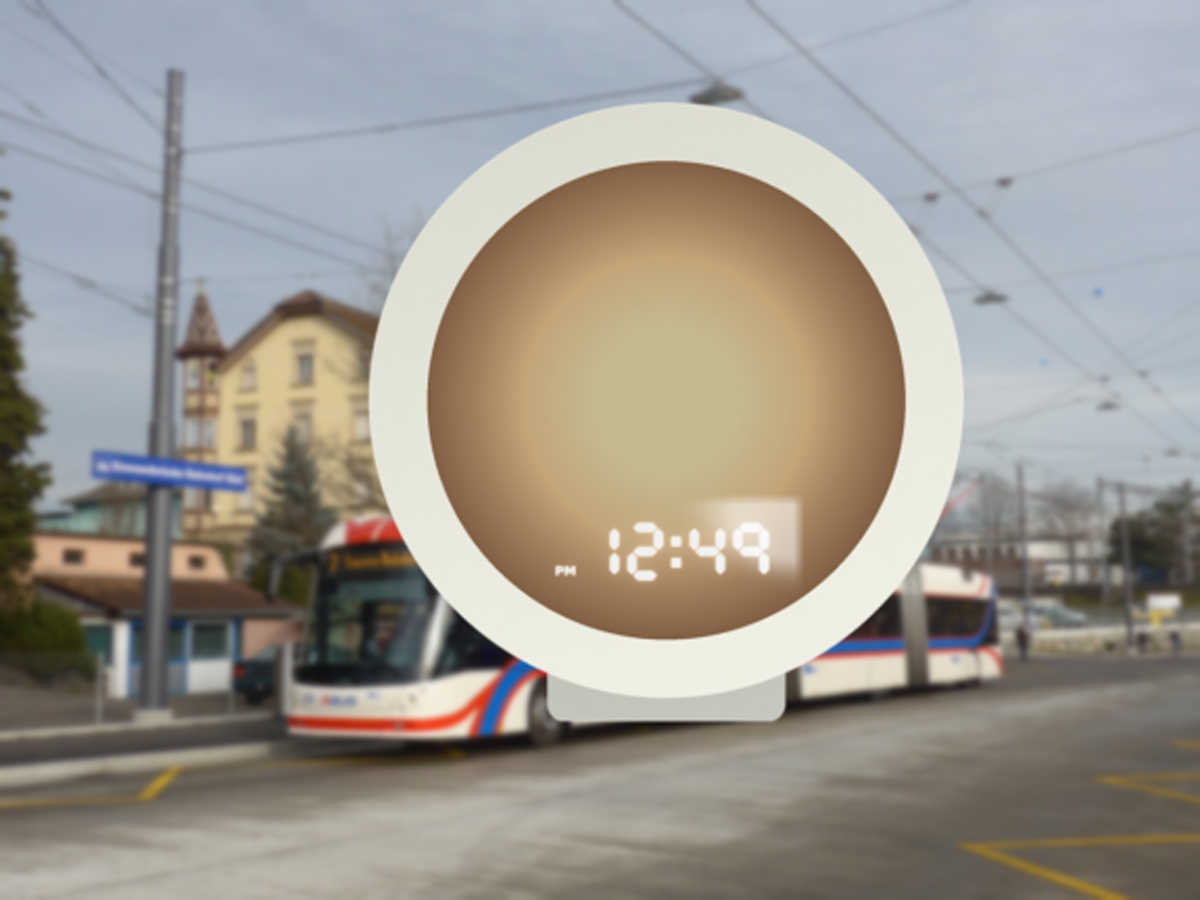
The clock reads 12.49
